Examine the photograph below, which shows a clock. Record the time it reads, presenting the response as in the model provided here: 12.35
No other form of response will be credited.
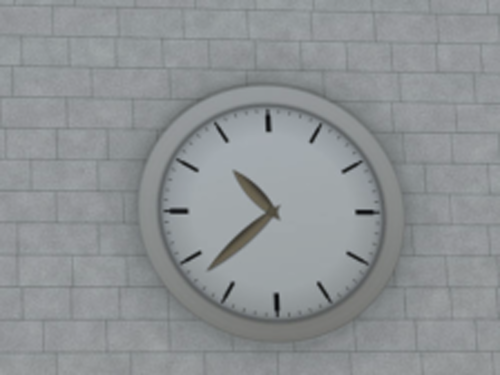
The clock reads 10.38
